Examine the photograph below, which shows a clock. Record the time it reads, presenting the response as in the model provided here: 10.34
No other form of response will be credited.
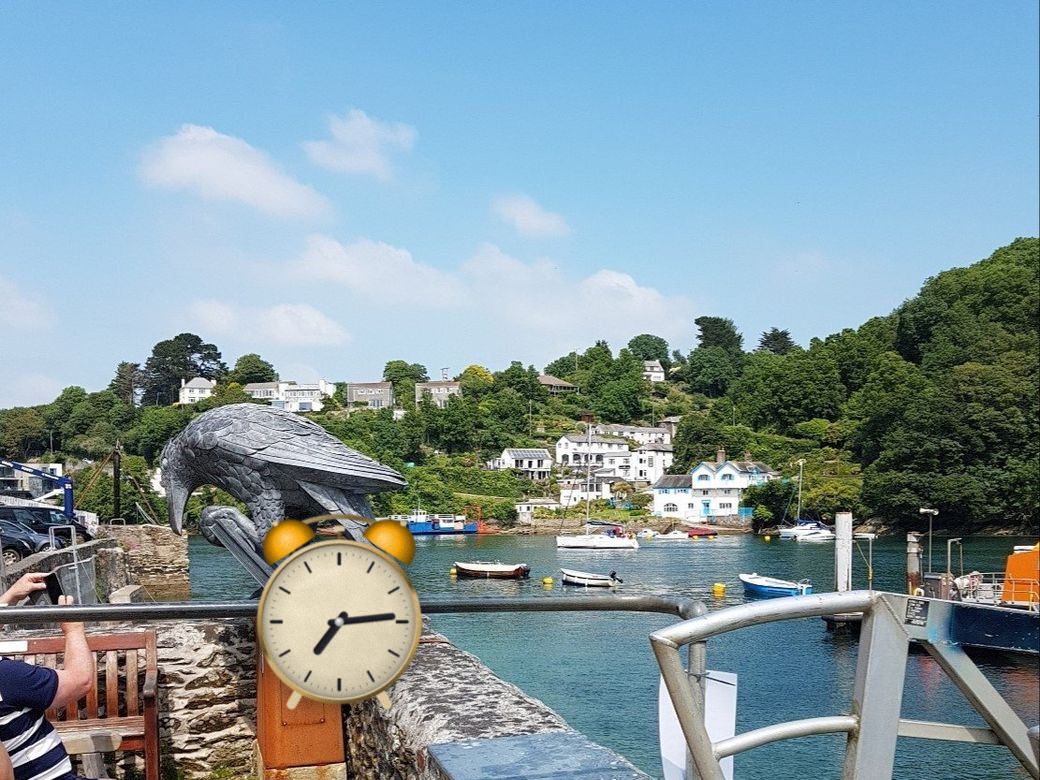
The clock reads 7.14
